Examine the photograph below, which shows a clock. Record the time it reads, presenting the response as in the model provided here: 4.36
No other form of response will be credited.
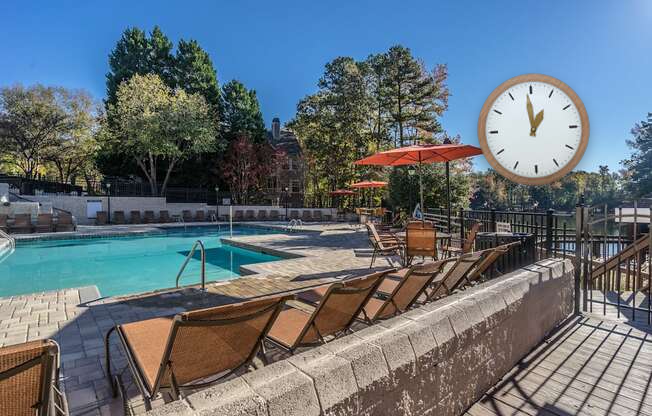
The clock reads 12.59
